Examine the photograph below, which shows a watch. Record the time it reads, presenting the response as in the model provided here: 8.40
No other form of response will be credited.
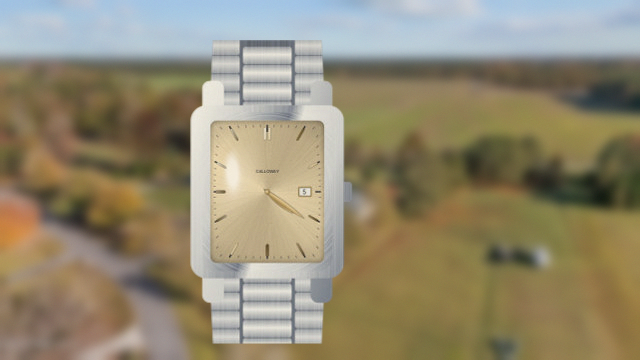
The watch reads 4.21
